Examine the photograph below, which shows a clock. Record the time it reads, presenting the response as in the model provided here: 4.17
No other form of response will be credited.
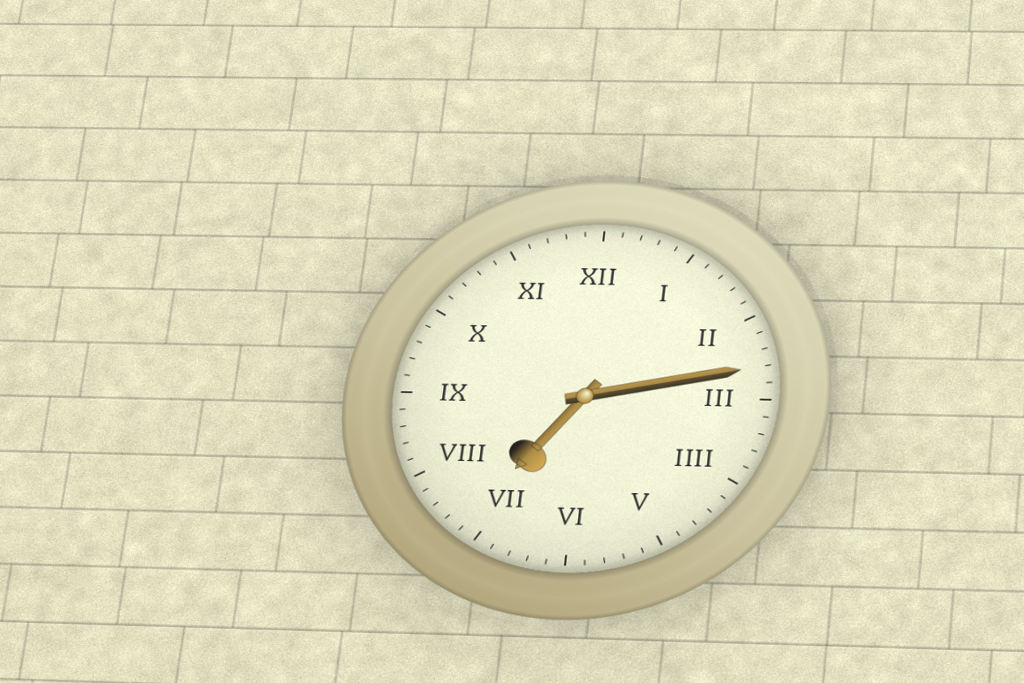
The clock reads 7.13
